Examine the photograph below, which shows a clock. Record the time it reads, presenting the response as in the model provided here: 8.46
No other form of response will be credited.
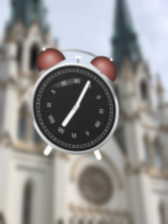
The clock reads 7.04
